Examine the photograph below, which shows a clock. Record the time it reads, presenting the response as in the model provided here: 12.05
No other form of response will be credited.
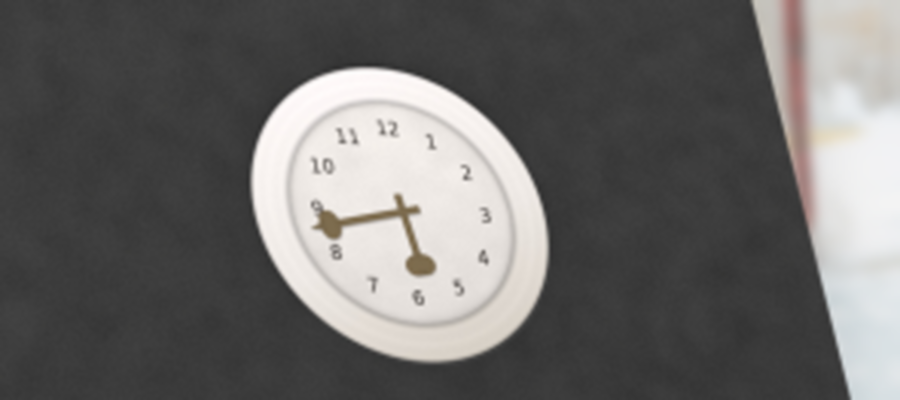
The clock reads 5.43
